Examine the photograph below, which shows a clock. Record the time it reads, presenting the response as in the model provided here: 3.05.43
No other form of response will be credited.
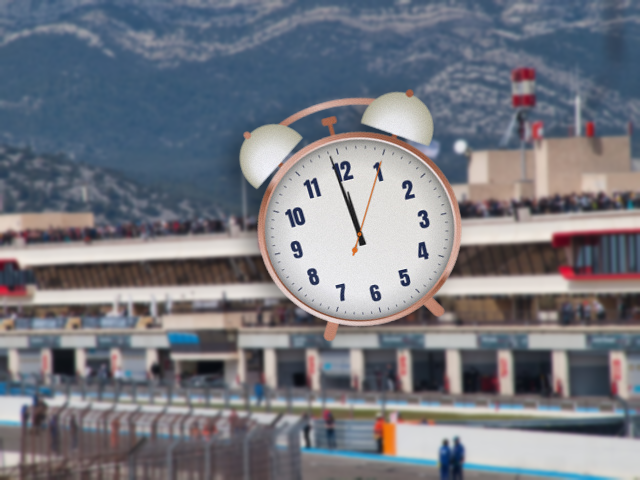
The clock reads 11.59.05
